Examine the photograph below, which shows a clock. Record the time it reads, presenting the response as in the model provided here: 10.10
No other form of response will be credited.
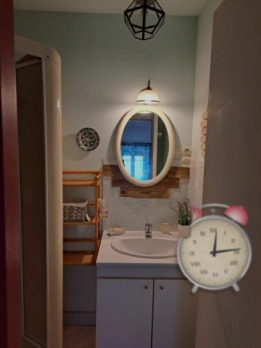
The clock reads 12.14
